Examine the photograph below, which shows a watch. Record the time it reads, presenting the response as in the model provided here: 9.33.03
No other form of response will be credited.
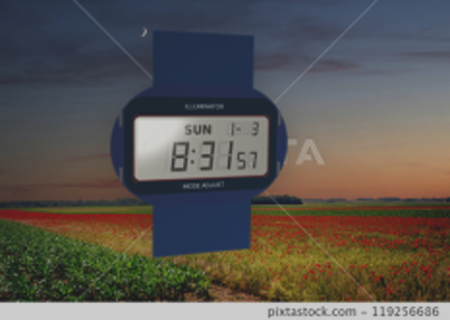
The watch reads 8.31.57
